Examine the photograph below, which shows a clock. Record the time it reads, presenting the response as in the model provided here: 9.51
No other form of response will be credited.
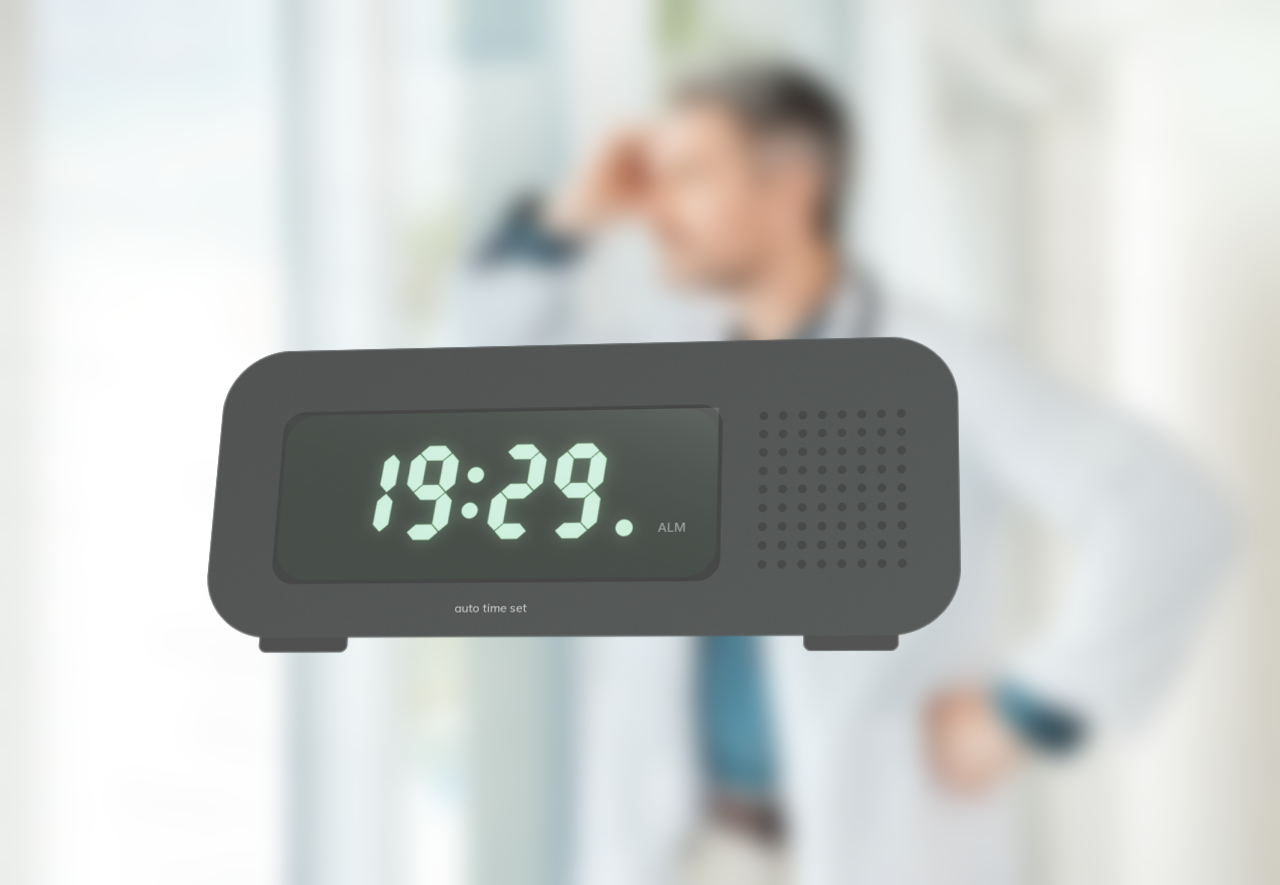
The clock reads 19.29
